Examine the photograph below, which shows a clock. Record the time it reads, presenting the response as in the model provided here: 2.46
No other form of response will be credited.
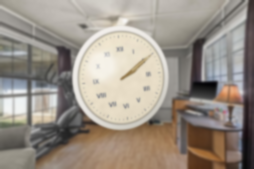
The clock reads 2.10
